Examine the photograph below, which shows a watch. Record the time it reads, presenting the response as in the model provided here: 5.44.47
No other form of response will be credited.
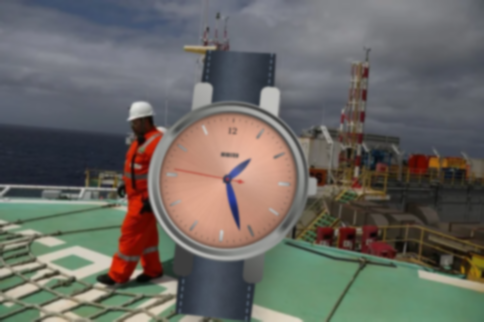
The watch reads 1.26.46
